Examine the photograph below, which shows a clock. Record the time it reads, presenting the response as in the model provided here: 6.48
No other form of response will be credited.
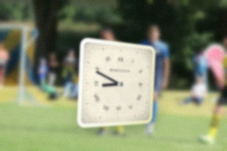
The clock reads 8.49
